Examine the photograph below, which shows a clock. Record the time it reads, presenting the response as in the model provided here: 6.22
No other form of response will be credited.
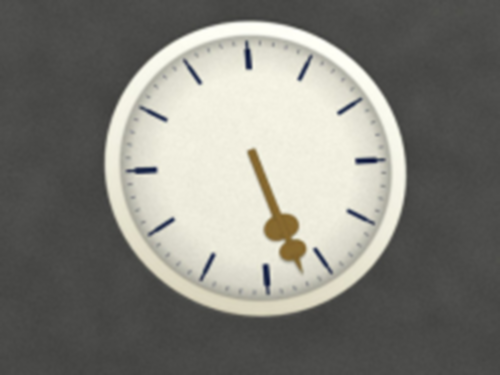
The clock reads 5.27
